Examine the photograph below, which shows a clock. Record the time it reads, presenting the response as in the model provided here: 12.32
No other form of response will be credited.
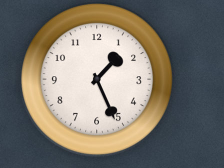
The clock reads 1.26
